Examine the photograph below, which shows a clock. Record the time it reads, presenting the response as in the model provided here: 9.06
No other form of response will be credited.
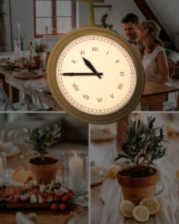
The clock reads 10.45
